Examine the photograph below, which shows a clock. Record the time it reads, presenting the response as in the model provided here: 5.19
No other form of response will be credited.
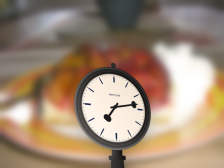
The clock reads 7.13
